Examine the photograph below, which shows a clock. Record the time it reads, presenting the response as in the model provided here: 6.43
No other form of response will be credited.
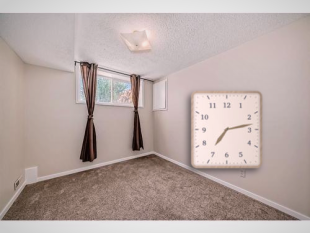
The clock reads 7.13
